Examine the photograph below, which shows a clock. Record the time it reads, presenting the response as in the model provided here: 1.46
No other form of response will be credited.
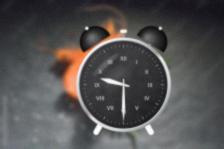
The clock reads 9.30
